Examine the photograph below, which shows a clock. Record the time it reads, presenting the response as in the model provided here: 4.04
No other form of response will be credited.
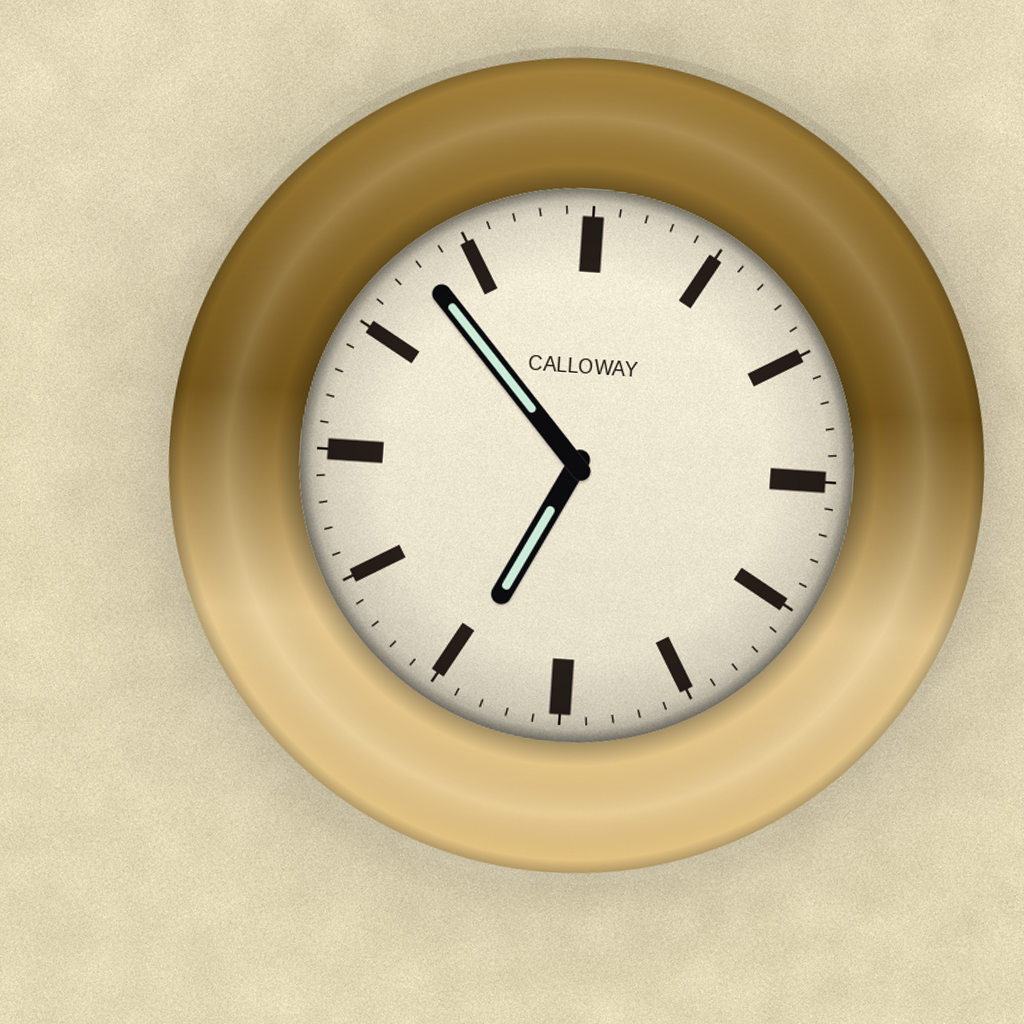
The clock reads 6.53
